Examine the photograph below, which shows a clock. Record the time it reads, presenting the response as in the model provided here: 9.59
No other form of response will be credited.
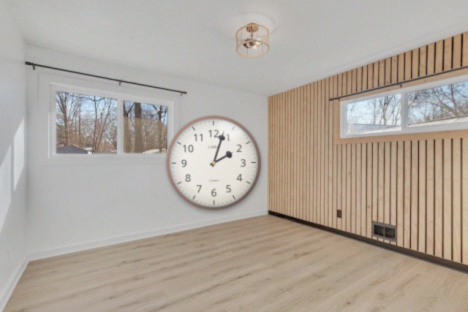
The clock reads 2.03
